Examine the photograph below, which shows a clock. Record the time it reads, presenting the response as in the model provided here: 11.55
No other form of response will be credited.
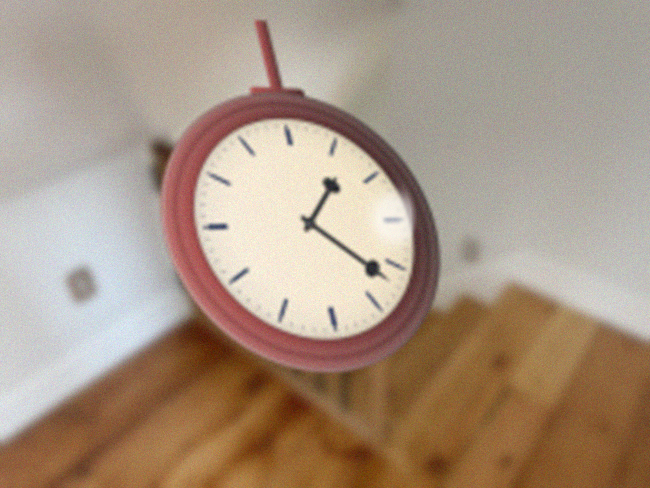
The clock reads 1.22
